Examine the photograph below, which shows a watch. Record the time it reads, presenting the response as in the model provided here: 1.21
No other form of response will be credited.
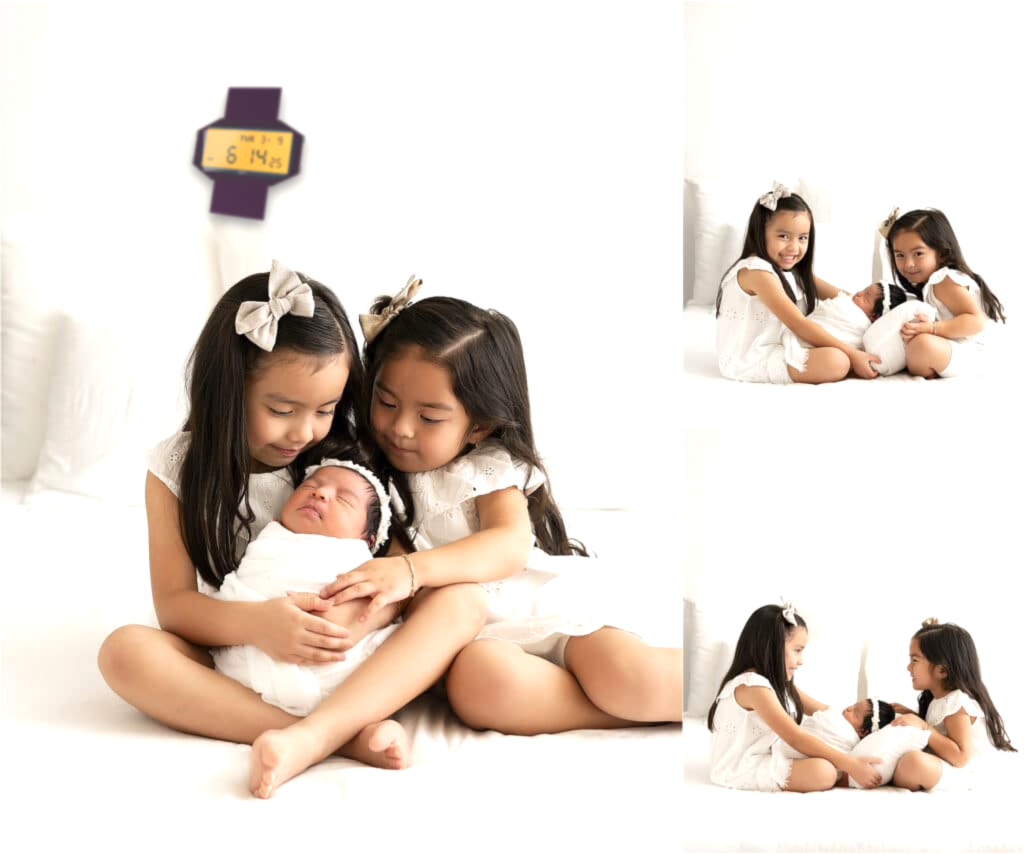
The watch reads 6.14
